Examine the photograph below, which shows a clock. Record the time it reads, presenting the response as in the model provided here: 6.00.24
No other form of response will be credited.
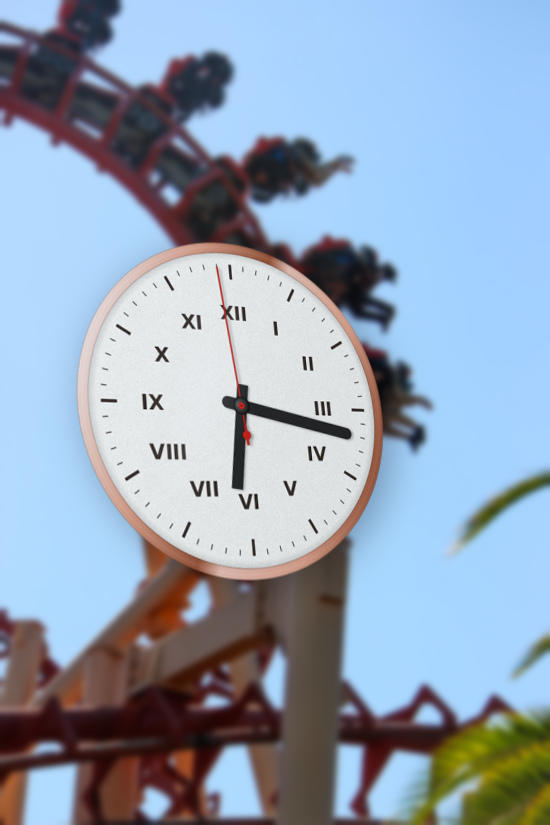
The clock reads 6.16.59
